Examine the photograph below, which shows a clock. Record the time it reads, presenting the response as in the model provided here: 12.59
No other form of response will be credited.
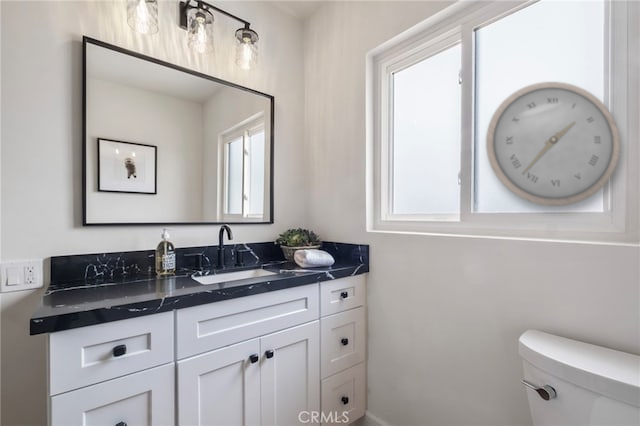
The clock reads 1.37
